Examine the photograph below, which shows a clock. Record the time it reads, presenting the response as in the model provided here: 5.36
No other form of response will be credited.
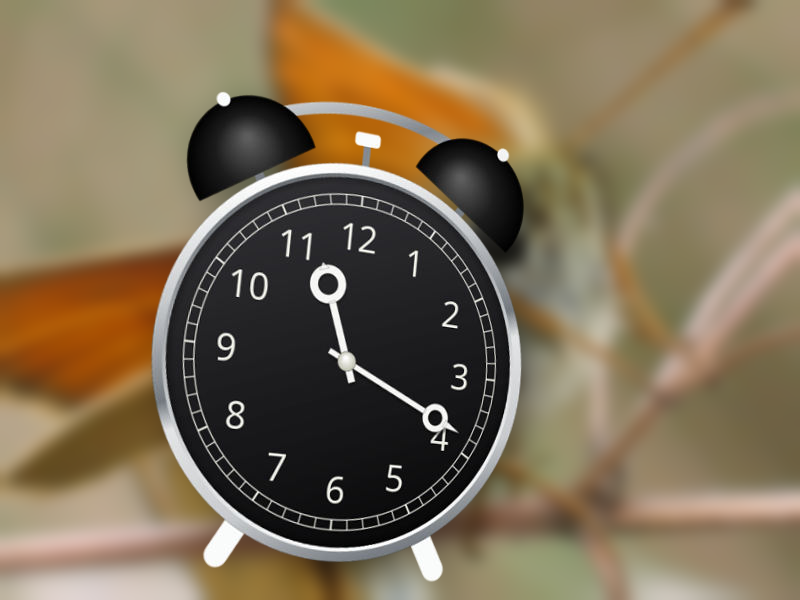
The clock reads 11.19
